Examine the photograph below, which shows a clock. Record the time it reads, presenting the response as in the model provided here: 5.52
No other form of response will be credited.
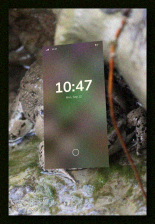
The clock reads 10.47
